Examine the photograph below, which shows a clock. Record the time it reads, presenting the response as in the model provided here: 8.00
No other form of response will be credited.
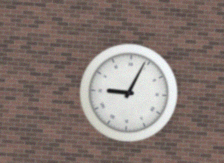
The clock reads 9.04
